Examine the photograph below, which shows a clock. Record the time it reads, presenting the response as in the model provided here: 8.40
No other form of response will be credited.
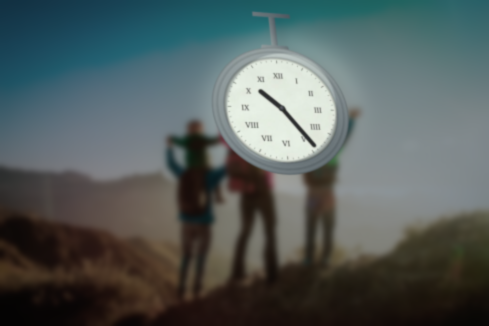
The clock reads 10.24
